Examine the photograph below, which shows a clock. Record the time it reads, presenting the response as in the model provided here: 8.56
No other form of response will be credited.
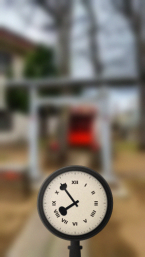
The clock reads 7.54
